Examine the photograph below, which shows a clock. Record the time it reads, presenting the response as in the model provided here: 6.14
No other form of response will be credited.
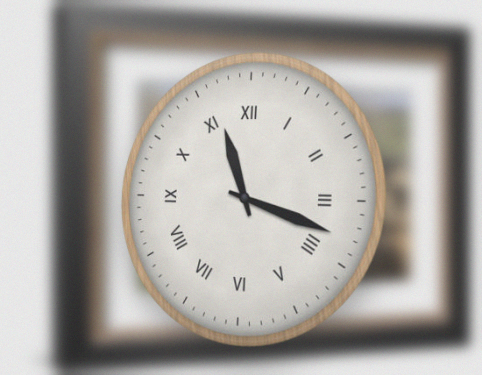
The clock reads 11.18
